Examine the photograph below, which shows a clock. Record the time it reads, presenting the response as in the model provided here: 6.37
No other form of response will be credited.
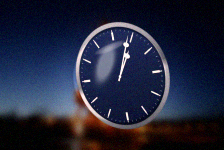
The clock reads 1.04
